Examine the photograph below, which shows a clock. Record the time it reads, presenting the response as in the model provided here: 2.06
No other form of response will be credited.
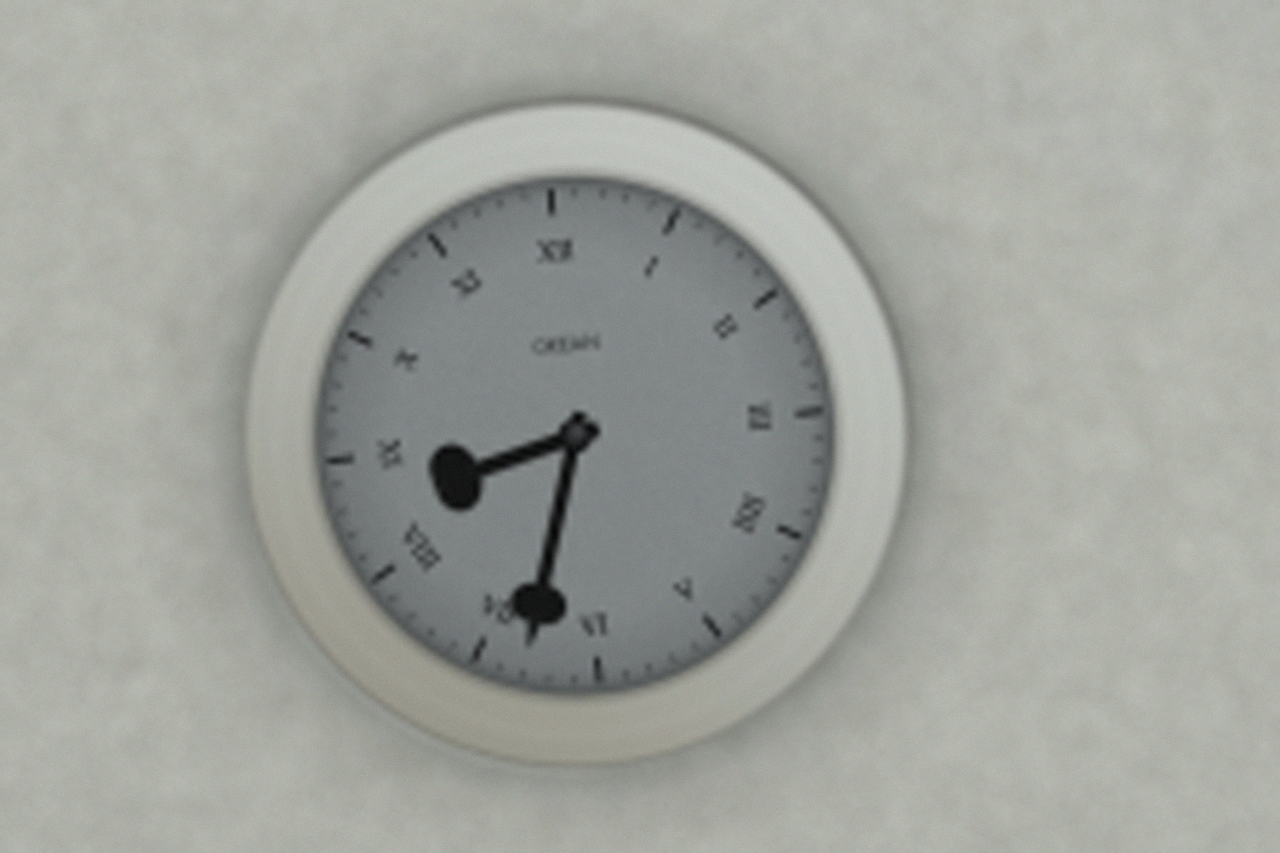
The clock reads 8.33
